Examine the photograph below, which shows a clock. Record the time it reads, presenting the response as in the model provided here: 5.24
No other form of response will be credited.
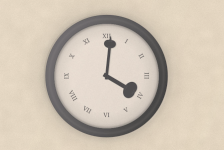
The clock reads 4.01
